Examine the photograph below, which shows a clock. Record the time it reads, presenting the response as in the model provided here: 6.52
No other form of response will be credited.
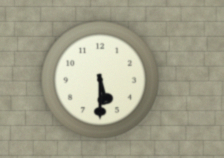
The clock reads 5.30
